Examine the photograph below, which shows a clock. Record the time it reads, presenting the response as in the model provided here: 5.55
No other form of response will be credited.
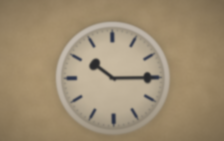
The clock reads 10.15
